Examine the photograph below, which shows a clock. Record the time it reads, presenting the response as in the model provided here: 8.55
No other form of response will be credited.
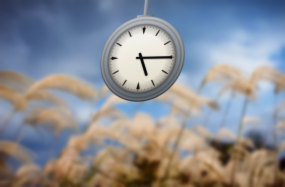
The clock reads 5.15
